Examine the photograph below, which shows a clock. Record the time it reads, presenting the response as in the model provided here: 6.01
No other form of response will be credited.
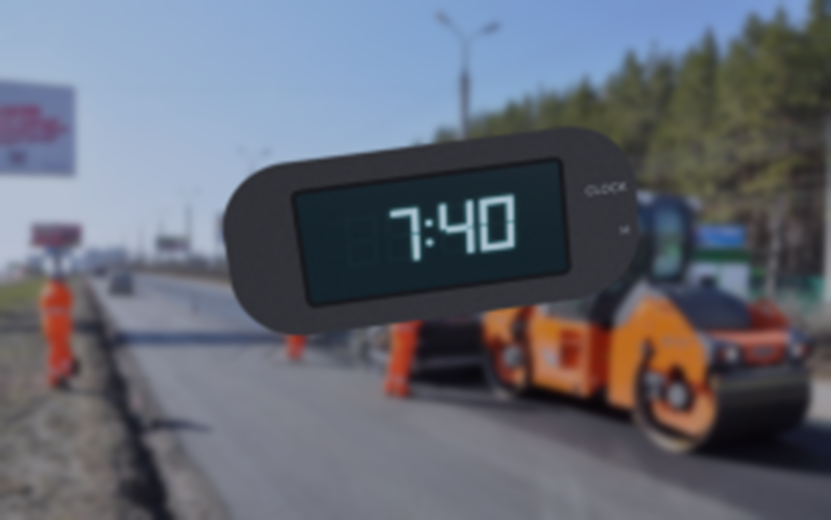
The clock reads 7.40
